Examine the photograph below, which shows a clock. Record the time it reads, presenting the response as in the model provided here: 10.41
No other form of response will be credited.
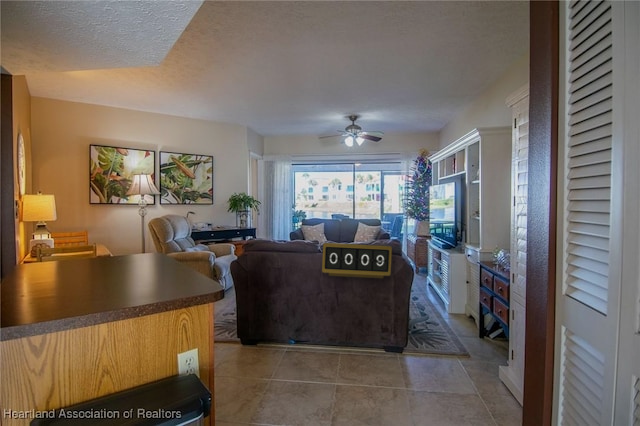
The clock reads 0.09
